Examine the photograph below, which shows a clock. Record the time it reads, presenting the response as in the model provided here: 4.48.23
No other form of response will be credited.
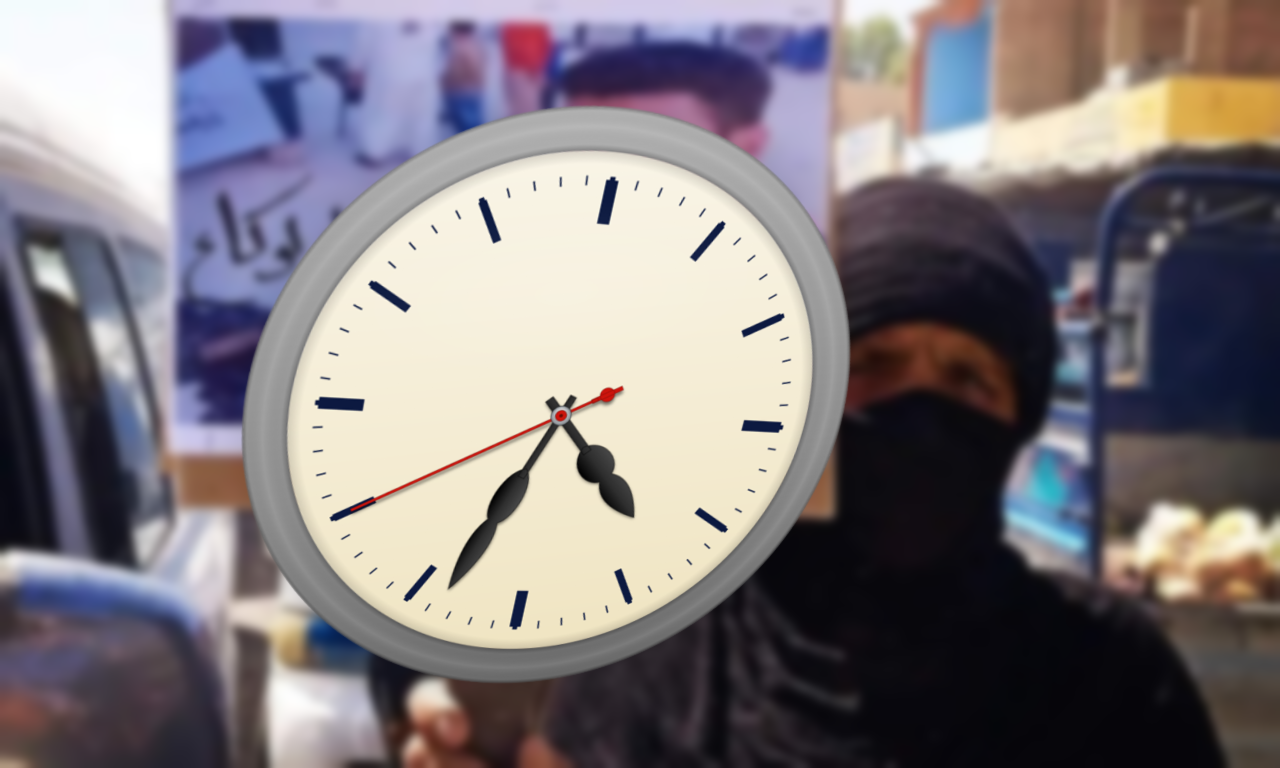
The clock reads 4.33.40
